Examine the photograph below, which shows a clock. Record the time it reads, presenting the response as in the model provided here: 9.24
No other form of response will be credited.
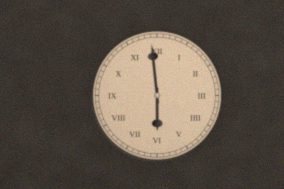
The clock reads 5.59
